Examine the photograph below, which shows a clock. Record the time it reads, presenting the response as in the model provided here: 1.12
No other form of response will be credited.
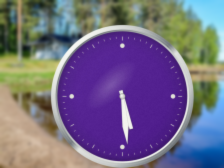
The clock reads 5.29
